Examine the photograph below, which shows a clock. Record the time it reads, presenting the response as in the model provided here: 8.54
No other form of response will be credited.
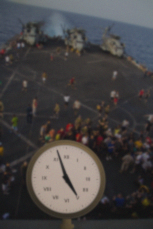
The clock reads 4.57
